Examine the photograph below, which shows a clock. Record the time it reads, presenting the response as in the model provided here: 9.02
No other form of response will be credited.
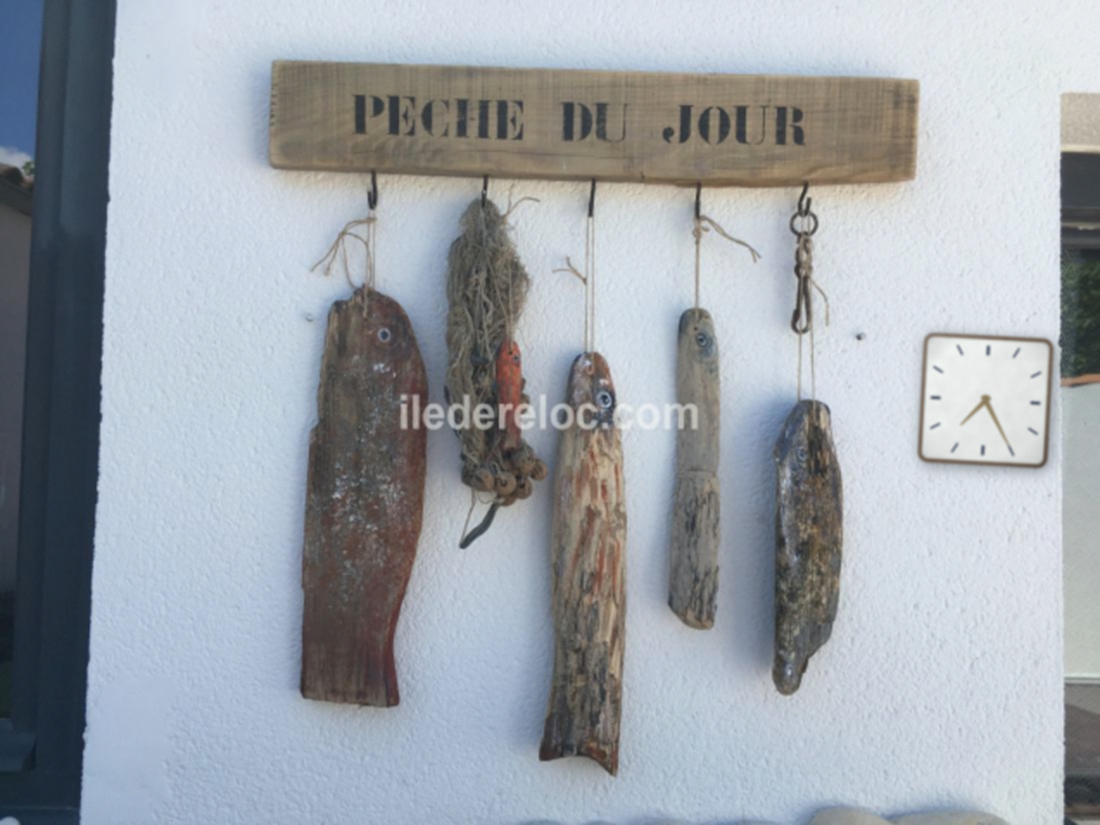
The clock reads 7.25
